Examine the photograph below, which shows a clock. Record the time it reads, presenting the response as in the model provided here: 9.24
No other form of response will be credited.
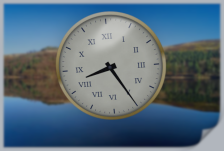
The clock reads 8.25
